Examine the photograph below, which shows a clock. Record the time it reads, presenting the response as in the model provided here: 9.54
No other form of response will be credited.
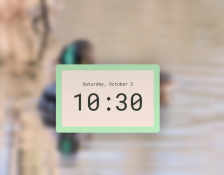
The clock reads 10.30
